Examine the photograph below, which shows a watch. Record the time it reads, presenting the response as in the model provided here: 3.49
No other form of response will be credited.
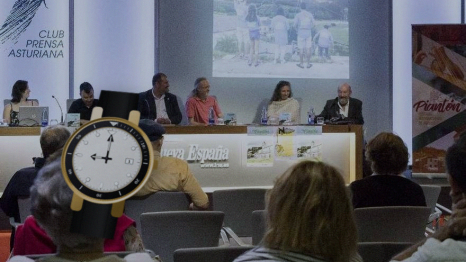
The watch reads 9.00
